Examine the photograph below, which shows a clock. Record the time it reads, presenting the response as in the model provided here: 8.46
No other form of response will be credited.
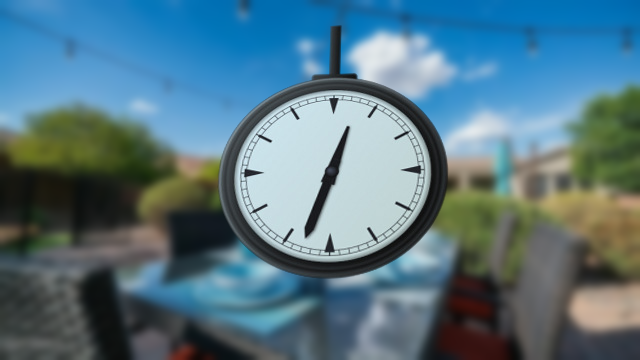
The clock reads 12.33
